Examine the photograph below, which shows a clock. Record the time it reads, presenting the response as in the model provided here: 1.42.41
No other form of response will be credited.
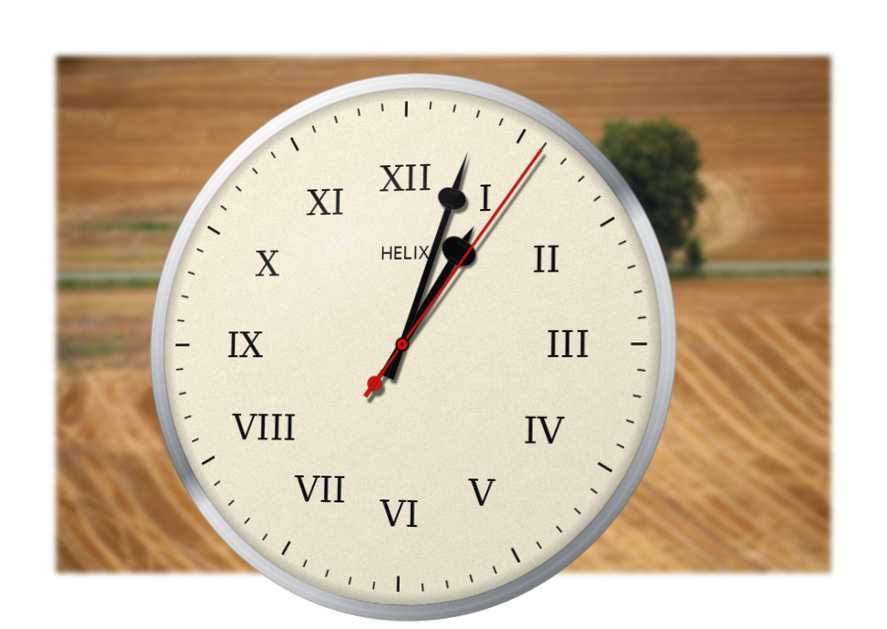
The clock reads 1.03.06
